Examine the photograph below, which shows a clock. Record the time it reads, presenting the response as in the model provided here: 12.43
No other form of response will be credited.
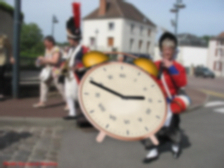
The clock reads 2.49
